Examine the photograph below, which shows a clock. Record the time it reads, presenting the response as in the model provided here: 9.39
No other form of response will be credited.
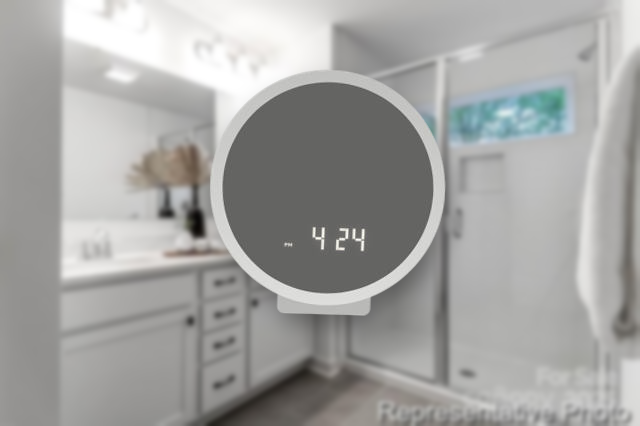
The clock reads 4.24
